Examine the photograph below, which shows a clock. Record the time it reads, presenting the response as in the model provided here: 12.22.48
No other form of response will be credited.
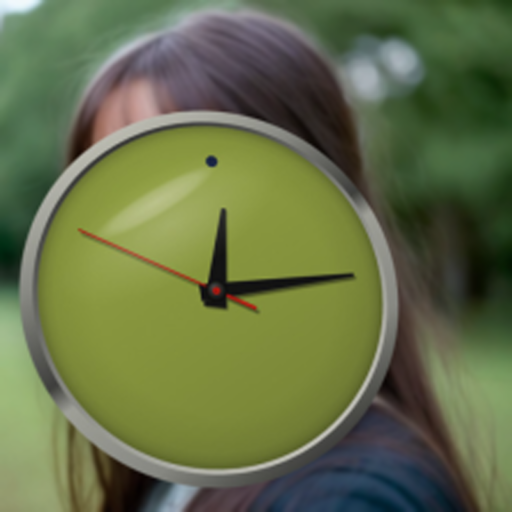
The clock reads 12.13.49
